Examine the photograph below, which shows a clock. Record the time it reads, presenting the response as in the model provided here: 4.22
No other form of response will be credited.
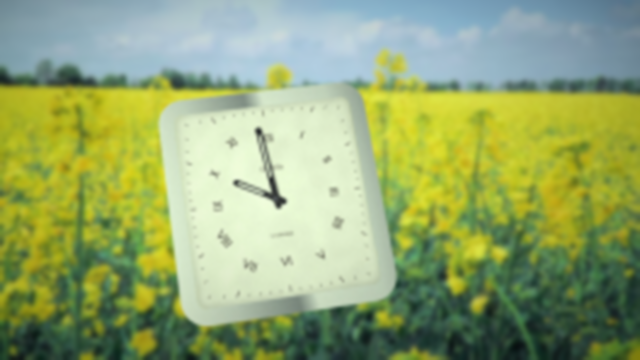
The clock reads 9.59
